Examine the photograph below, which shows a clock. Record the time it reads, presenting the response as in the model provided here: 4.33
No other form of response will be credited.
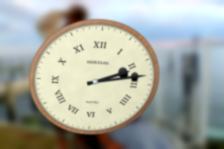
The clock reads 2.13
